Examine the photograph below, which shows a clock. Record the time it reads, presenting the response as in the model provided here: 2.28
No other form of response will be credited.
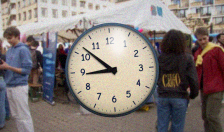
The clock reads 8.52
